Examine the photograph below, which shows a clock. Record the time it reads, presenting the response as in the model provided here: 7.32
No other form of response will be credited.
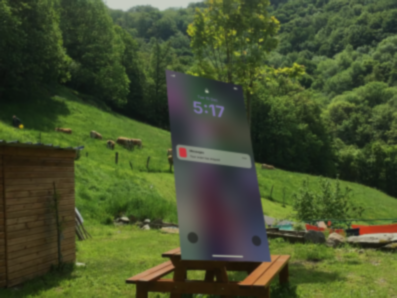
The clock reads 5.17
